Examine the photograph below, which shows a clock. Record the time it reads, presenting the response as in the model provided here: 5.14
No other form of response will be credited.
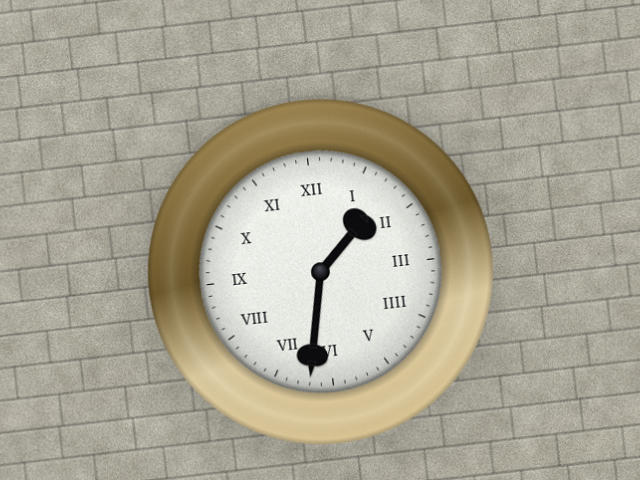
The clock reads 1.32
